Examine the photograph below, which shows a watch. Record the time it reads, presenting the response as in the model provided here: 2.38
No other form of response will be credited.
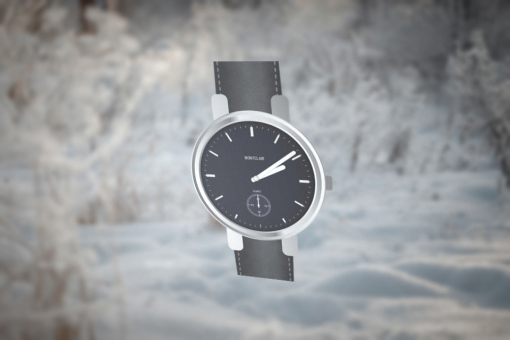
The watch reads 2.09
